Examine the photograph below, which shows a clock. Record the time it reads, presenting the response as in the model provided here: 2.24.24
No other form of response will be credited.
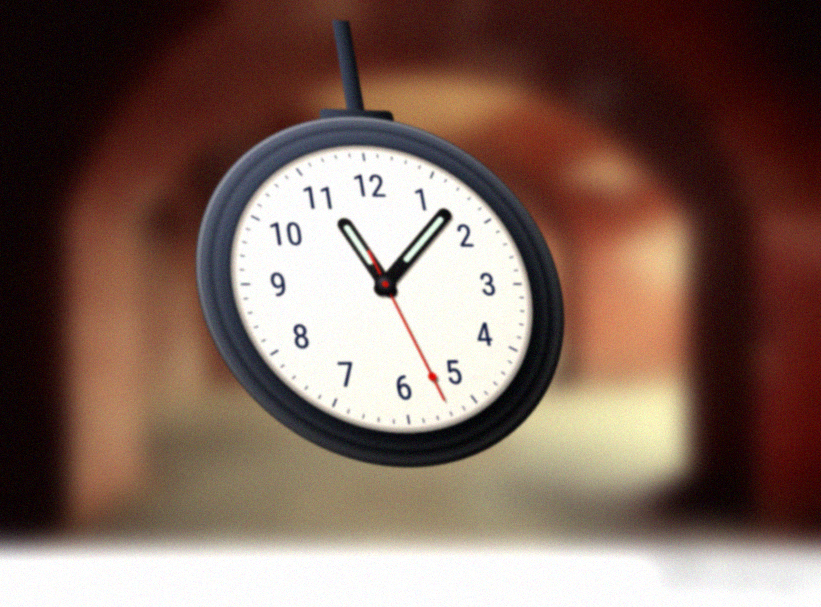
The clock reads 11.07.27
